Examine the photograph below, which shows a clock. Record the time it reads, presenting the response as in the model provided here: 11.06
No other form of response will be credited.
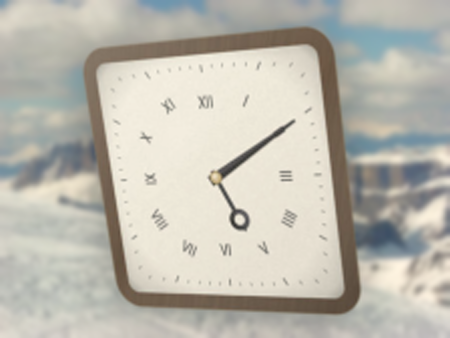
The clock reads 5.10
